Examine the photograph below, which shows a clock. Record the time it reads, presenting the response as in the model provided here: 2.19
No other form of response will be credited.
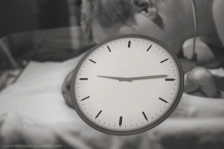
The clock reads 9.14
